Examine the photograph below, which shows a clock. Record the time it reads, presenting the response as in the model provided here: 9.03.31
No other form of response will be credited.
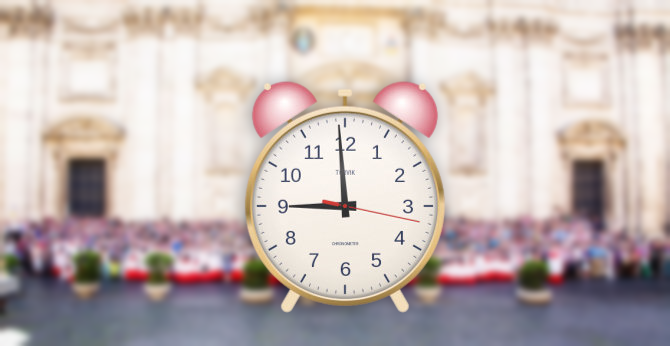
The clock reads 8.59.17
